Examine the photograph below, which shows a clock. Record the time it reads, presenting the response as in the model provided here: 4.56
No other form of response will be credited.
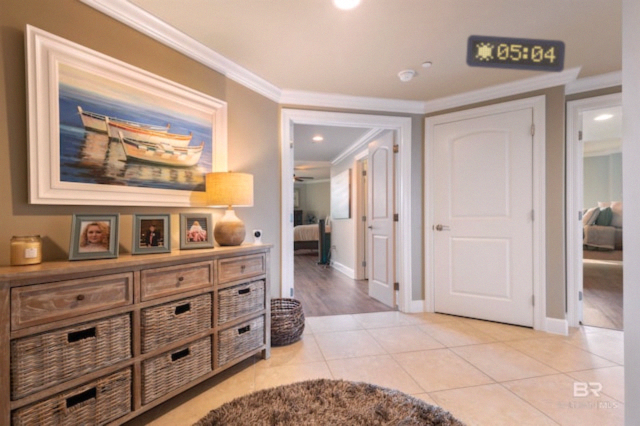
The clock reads 5.04
